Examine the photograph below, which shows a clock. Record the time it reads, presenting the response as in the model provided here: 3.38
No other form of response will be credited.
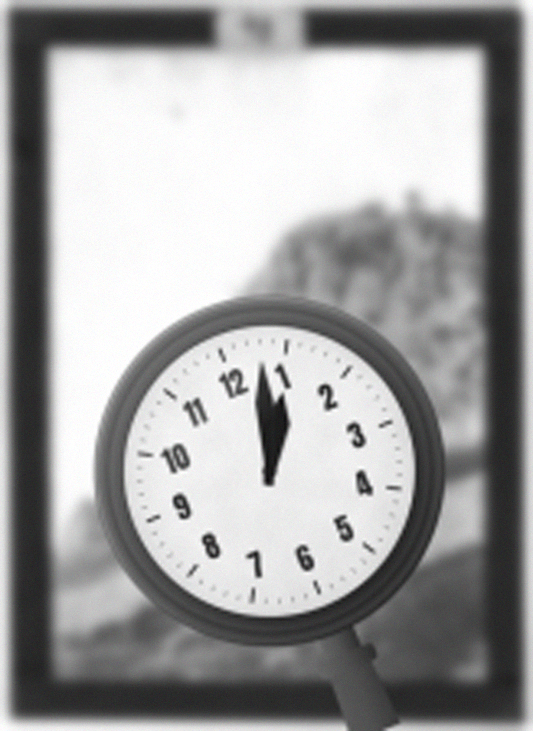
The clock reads 1.03
